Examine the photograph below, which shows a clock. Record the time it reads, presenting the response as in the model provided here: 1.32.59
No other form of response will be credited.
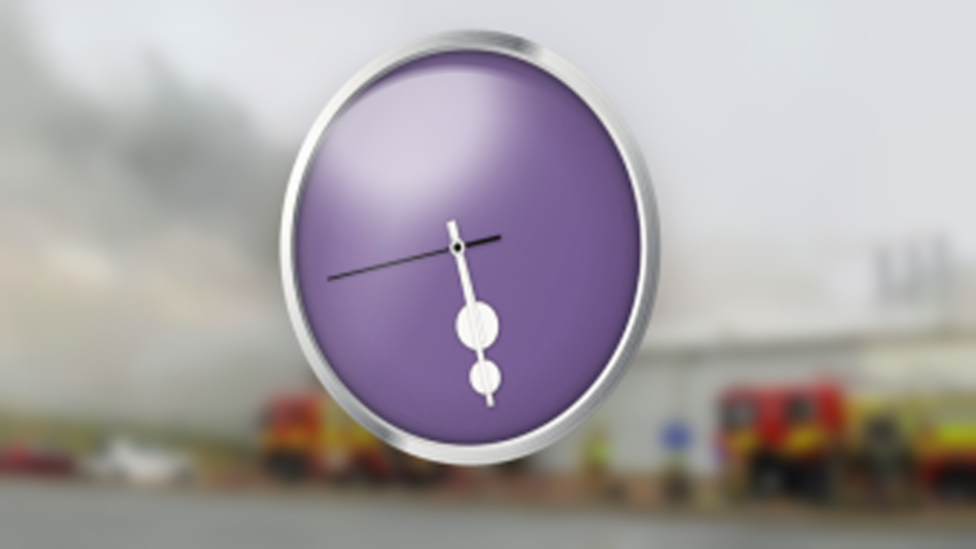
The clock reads 5.27.43
